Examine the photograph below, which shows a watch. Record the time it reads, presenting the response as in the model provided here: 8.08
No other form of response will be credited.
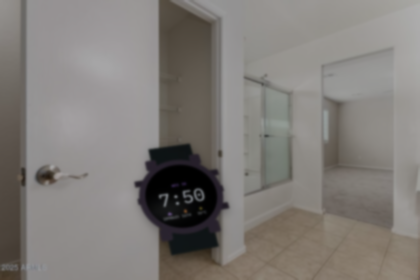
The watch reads 7.50
